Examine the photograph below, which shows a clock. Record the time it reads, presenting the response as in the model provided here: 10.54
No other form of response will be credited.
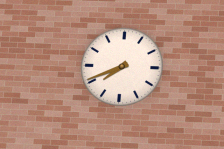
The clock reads 7.41
